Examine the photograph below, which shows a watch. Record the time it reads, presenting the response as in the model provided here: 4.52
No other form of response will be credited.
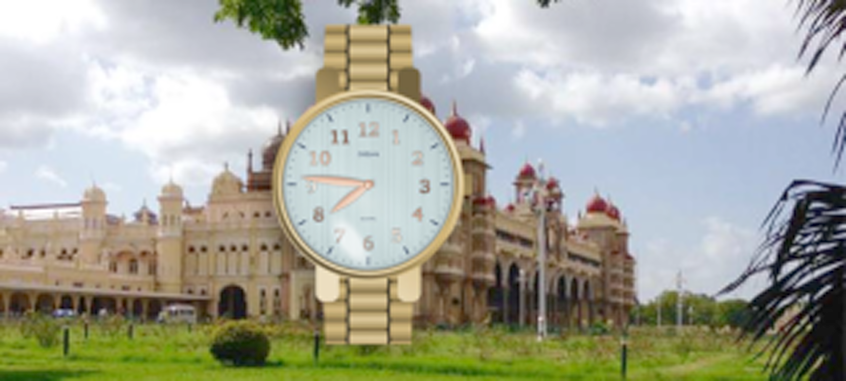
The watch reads 7.46
